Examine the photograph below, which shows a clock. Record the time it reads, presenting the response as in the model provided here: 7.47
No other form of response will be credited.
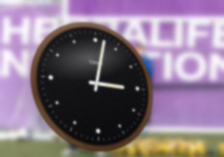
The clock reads 3.02
